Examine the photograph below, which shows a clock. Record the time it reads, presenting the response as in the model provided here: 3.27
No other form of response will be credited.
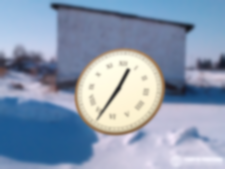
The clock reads 12.34
